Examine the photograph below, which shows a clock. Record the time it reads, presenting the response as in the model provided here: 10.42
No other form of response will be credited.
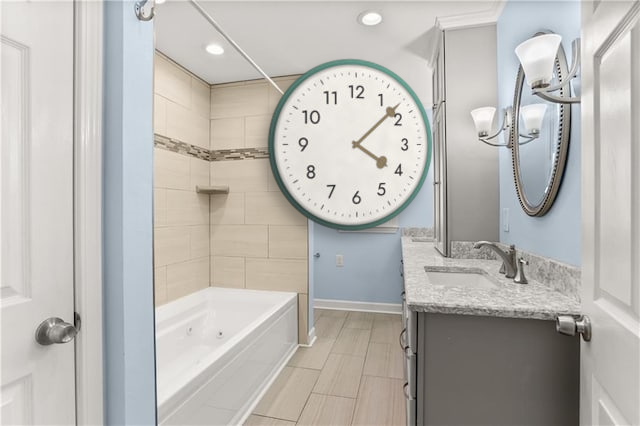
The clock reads 4.08
